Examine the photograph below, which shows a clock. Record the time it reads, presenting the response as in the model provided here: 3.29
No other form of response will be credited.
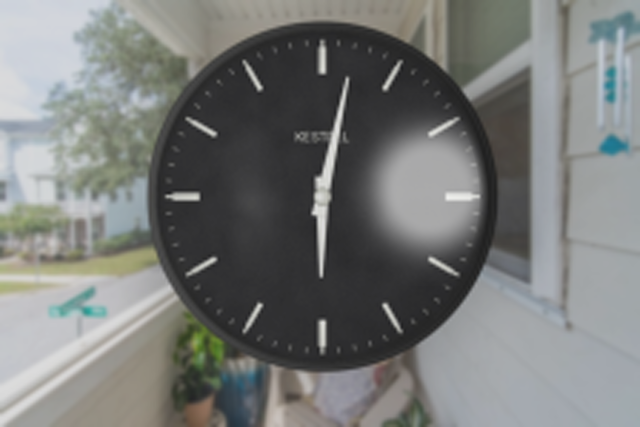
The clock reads 6.02
